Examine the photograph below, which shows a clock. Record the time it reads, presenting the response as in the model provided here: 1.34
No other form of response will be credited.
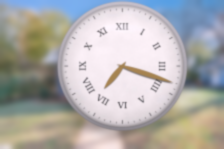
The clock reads 7.18
